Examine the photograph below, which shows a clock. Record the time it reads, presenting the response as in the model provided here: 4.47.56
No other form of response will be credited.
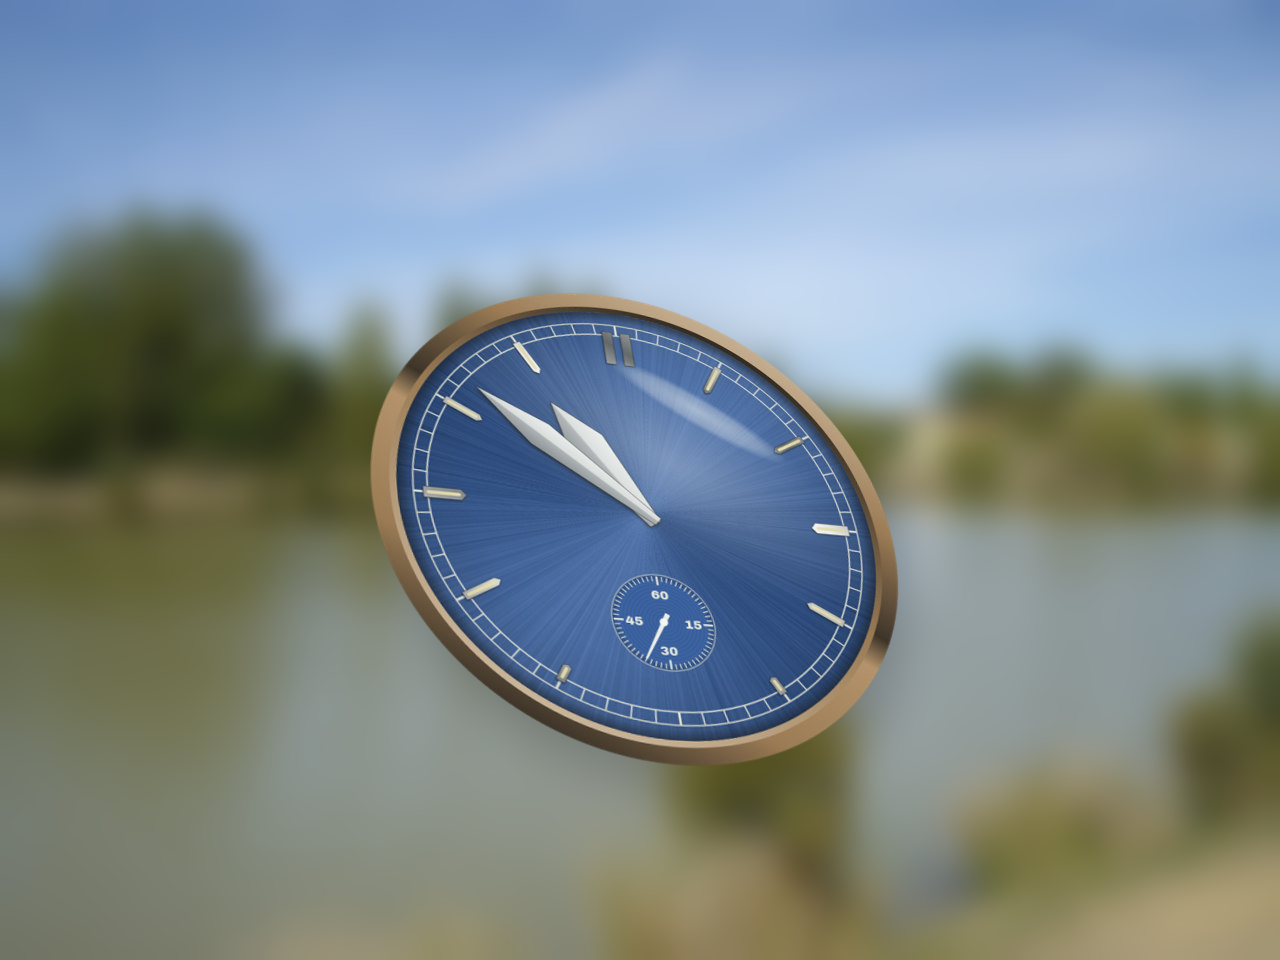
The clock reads 10.51.35
